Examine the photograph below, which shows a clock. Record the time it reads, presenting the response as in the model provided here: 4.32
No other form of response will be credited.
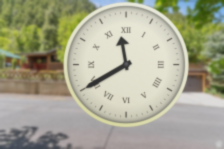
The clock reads 11.40
